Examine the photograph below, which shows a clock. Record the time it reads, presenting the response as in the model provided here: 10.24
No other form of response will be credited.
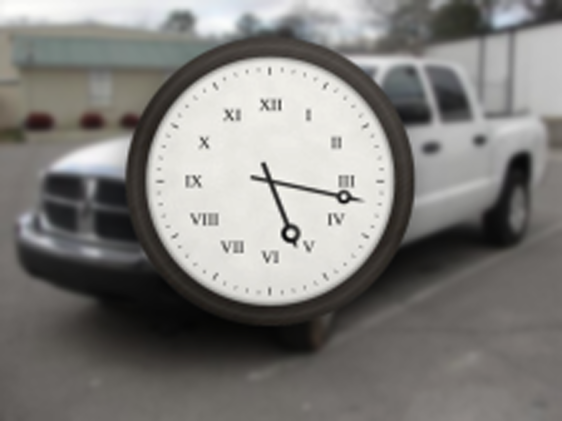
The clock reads 5.17
